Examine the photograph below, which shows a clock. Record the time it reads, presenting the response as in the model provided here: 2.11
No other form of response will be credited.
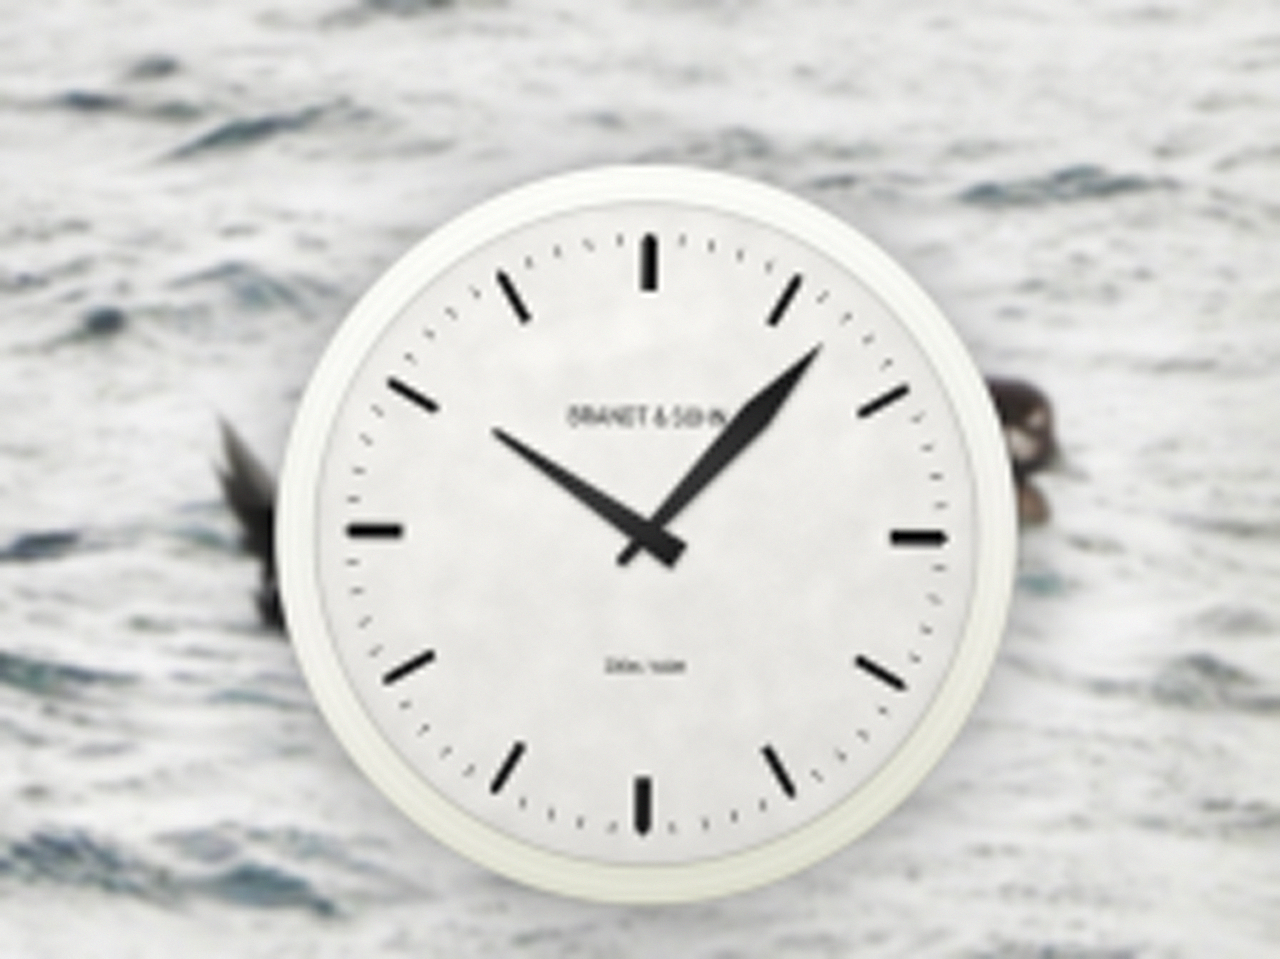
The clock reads 10.07
